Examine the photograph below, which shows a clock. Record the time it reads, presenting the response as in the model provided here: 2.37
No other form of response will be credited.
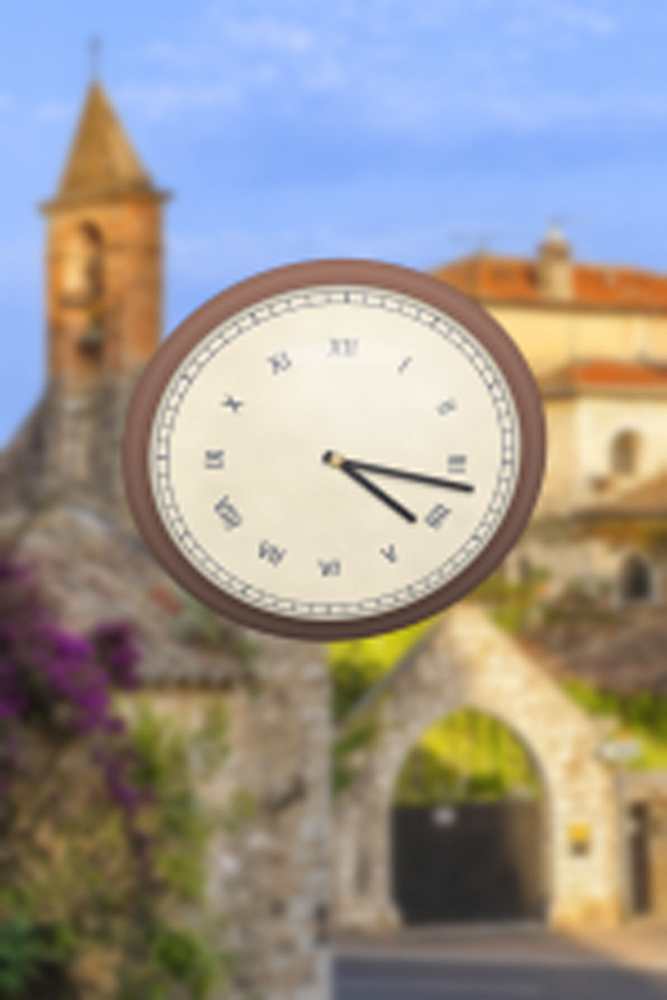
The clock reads 4.17
